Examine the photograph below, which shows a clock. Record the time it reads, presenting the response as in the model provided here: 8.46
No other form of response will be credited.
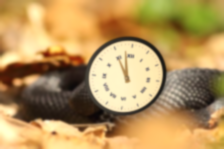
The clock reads 10.58
